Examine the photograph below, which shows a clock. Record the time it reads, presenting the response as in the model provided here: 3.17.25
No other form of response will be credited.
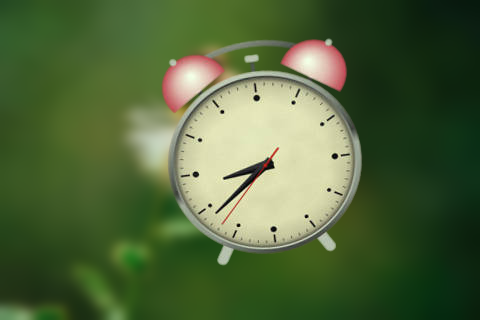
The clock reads 8.38.37
